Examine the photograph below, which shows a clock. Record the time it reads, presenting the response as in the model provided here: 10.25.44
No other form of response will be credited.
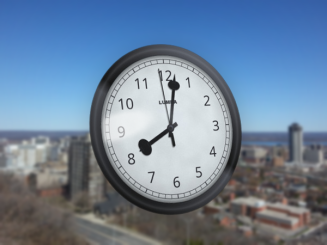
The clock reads 8.01.59
